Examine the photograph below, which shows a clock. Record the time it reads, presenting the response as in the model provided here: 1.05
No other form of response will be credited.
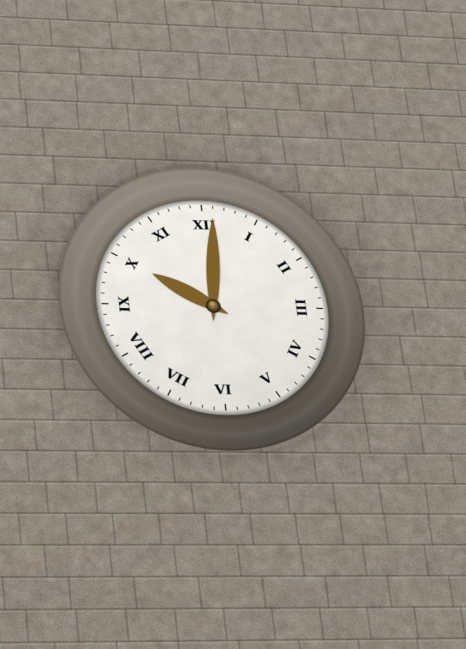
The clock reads 10.01
